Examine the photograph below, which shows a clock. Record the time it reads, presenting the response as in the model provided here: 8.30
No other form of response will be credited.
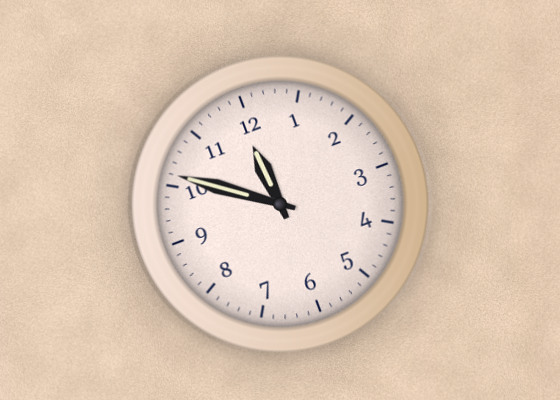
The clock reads 11.51
